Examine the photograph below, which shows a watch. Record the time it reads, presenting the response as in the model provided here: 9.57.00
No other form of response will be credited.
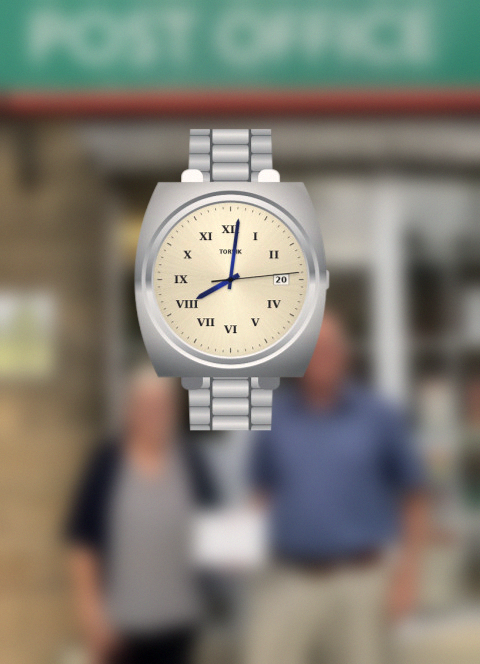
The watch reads 8.01.14
